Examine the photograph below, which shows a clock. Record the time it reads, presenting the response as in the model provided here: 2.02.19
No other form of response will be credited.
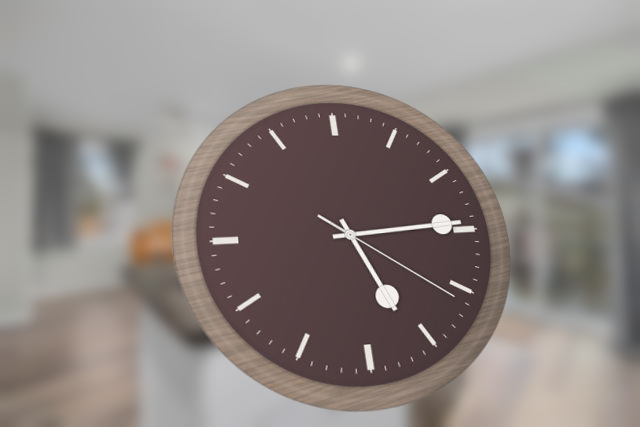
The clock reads 5.14.21
